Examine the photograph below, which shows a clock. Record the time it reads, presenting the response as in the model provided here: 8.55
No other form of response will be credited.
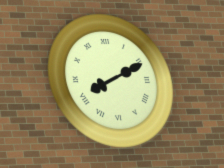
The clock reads 8.11
